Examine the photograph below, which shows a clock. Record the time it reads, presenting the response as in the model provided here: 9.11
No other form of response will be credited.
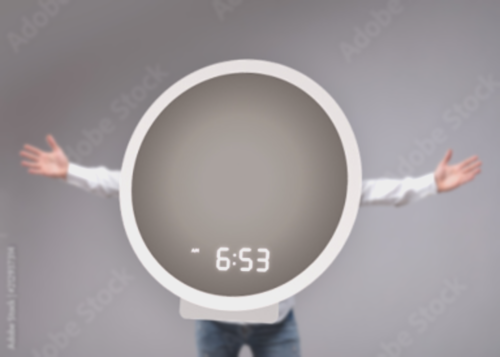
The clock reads 6.53
